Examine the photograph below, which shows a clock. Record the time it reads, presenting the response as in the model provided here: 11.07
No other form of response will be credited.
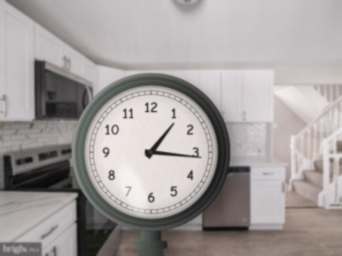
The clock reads 1.16
